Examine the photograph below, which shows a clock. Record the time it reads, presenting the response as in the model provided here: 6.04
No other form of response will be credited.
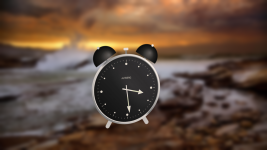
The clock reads 3.29
